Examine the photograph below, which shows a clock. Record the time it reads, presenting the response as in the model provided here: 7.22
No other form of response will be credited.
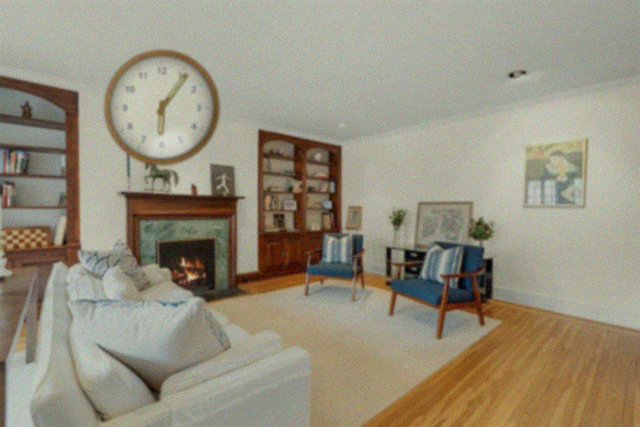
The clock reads 6.06
